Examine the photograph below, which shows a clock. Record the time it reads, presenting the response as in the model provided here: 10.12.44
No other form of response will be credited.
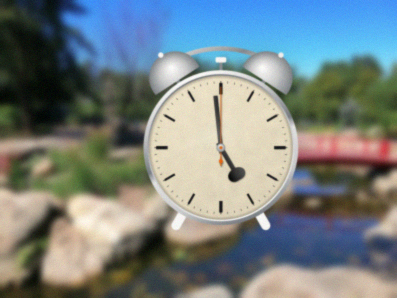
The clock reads 4.59.00
